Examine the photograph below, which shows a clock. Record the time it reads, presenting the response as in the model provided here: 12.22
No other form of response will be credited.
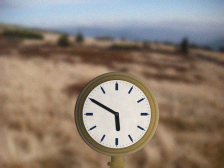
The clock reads 5.50
